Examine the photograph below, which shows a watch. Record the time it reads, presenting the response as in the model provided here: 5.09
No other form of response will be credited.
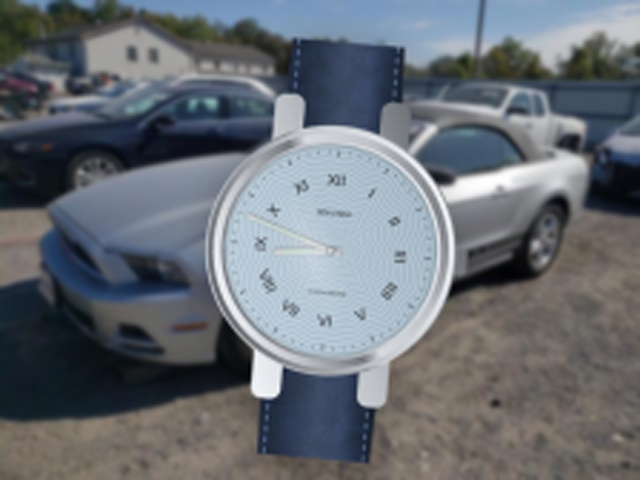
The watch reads 8.48
